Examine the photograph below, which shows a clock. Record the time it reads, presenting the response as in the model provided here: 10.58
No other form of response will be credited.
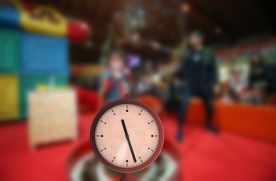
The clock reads 11.27
